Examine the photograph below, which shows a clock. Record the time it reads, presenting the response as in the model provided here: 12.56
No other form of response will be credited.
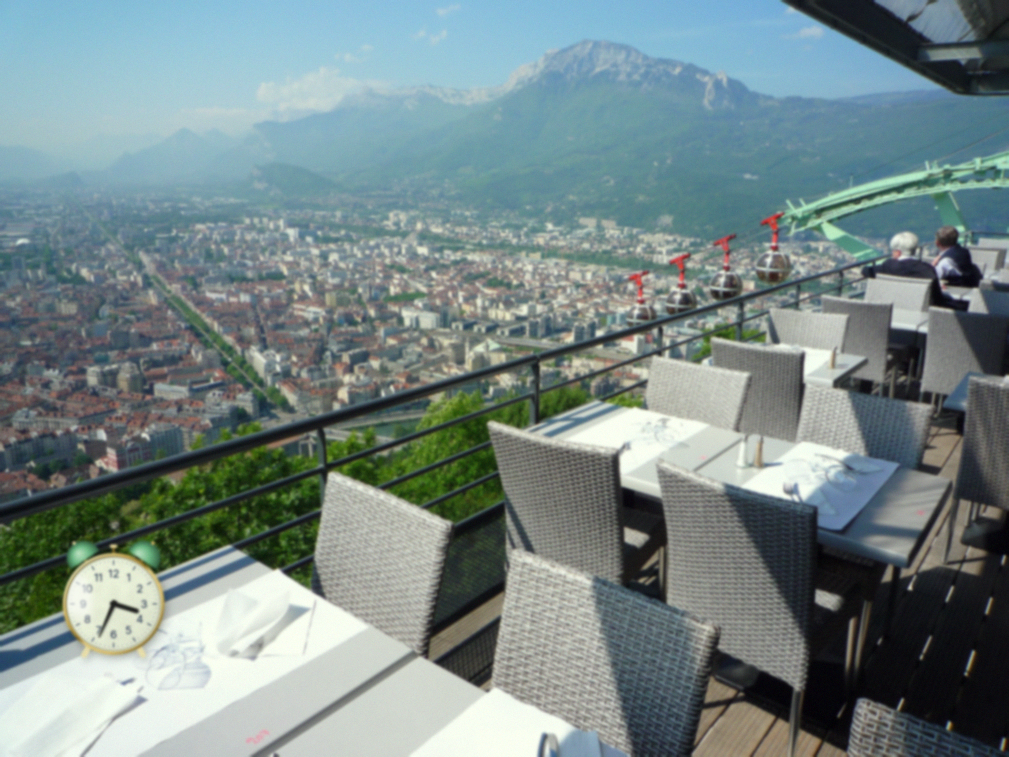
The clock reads 3.34
